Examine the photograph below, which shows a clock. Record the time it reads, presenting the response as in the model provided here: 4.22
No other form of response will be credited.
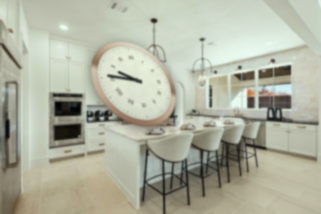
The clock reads 9.46
